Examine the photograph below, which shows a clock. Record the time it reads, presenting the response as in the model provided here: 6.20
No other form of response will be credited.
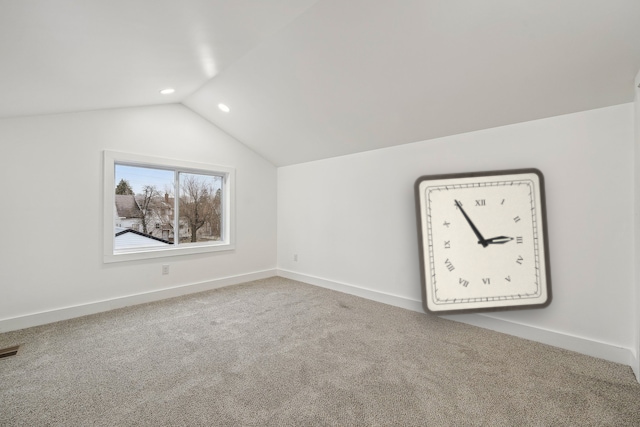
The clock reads 2.55
